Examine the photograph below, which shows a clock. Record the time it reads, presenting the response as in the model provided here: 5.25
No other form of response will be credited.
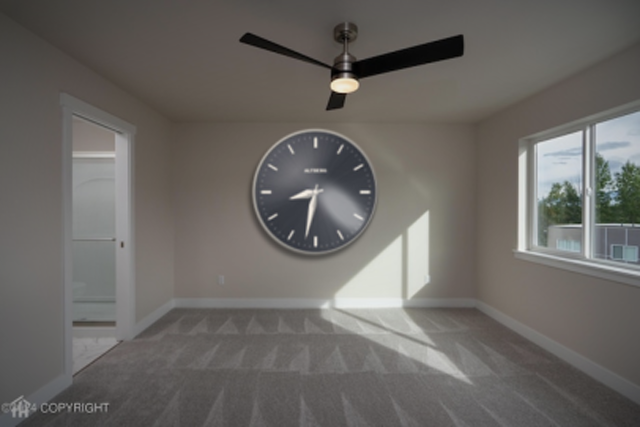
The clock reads 8.32
